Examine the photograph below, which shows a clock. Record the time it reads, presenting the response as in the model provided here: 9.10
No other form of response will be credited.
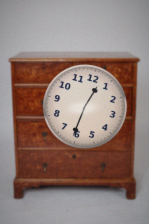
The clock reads 12.31
